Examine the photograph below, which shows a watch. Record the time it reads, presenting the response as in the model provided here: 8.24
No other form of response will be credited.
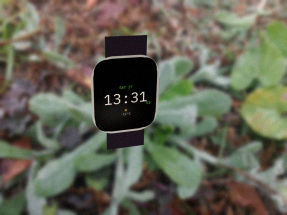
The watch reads 13.31
